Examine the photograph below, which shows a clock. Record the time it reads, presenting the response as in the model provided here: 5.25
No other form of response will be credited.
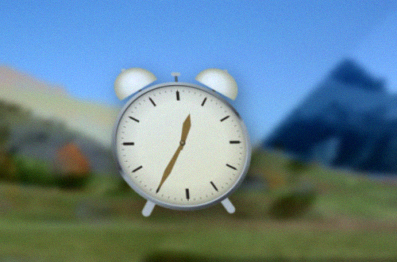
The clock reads 12.35
